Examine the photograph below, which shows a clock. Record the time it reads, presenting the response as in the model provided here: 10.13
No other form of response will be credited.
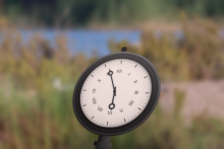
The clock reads 5.56
